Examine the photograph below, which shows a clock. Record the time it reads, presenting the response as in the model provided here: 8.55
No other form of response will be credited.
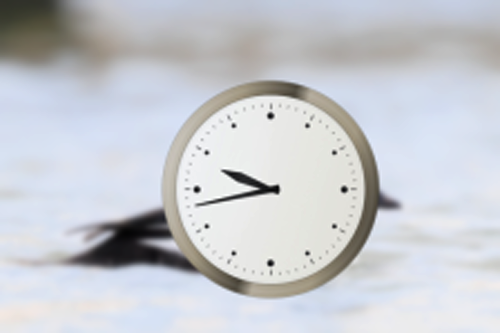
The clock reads 9.43
